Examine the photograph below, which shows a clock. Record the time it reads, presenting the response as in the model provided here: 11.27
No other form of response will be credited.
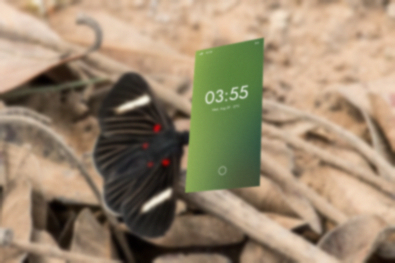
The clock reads 3.55
